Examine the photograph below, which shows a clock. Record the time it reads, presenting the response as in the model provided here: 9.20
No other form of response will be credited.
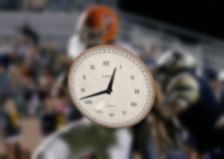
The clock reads 12.42
